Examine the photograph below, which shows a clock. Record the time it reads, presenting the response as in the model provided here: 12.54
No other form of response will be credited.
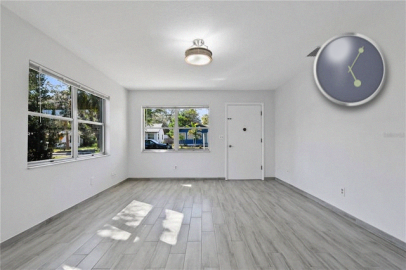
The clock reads 5.05
